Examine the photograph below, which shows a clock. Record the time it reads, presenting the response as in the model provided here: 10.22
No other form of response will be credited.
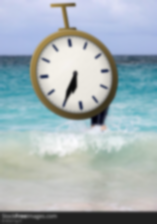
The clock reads 6.35
